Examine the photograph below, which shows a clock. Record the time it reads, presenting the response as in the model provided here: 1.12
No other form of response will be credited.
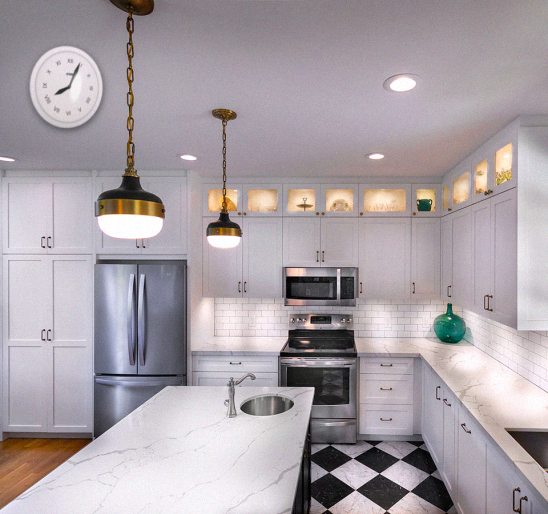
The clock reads 8.04
